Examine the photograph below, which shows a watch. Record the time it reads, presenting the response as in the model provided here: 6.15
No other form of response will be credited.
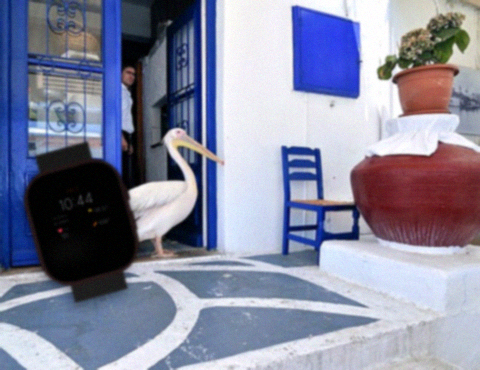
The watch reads 10.44
